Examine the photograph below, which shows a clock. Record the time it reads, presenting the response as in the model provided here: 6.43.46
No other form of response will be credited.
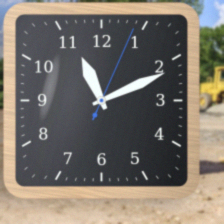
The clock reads 11.11.04
